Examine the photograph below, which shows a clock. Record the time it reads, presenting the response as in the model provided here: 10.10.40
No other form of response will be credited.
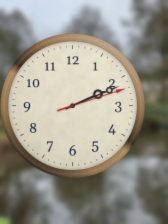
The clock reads 2.11.12
